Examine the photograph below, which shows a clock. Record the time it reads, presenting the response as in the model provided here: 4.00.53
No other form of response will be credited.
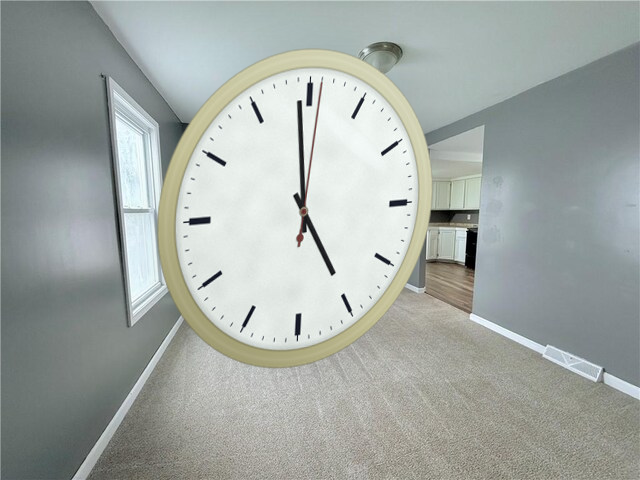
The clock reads 4.59.01
